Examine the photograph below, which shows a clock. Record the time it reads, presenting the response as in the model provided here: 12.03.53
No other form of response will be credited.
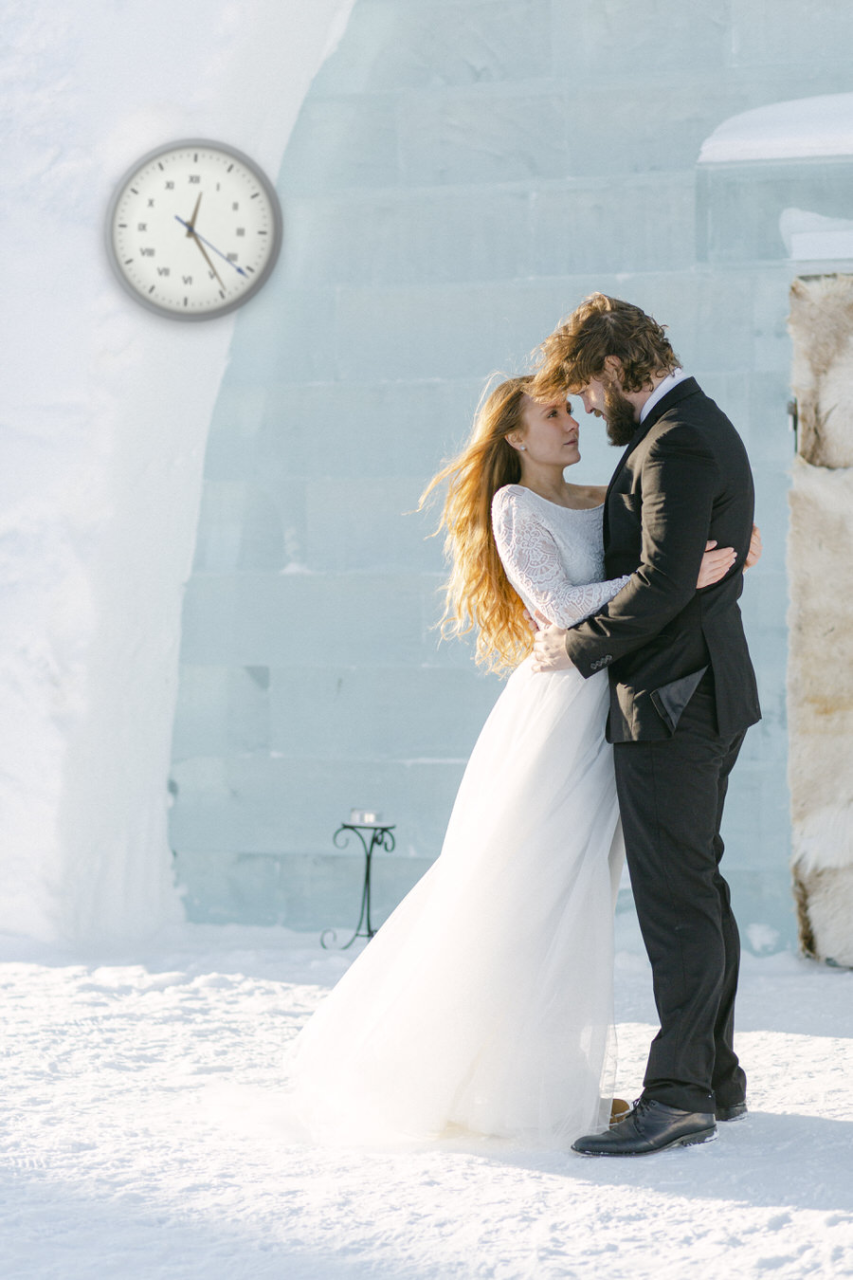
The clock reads 12.24.21
